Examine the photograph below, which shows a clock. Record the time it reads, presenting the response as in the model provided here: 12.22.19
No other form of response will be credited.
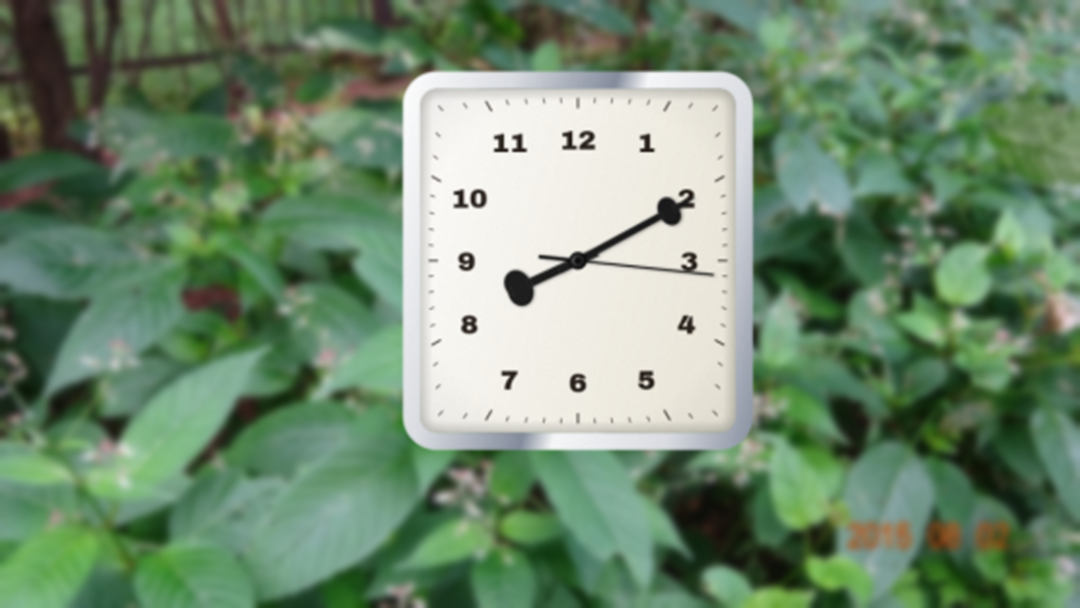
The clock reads 8.10.16
